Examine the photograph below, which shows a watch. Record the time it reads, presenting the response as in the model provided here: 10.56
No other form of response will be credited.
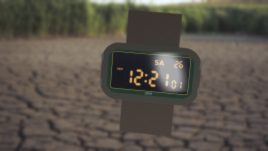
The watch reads 12.21
